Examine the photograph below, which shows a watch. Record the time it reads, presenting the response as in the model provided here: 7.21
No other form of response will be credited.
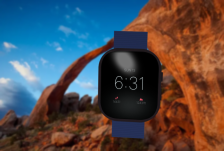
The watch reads 6.31
